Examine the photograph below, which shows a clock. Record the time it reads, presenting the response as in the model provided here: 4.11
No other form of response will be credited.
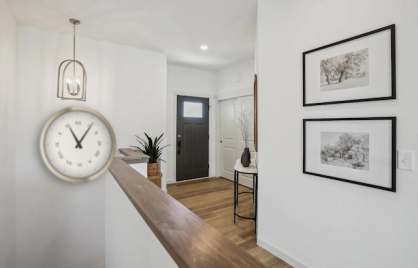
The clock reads 11.06
